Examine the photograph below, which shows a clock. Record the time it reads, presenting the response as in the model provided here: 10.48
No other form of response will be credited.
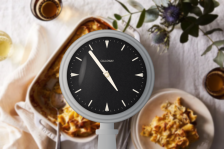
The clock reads 4.54
